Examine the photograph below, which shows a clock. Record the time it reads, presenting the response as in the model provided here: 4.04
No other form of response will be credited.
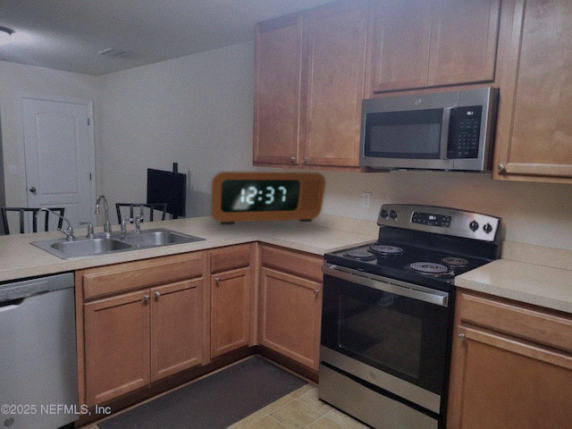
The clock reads 12.37
